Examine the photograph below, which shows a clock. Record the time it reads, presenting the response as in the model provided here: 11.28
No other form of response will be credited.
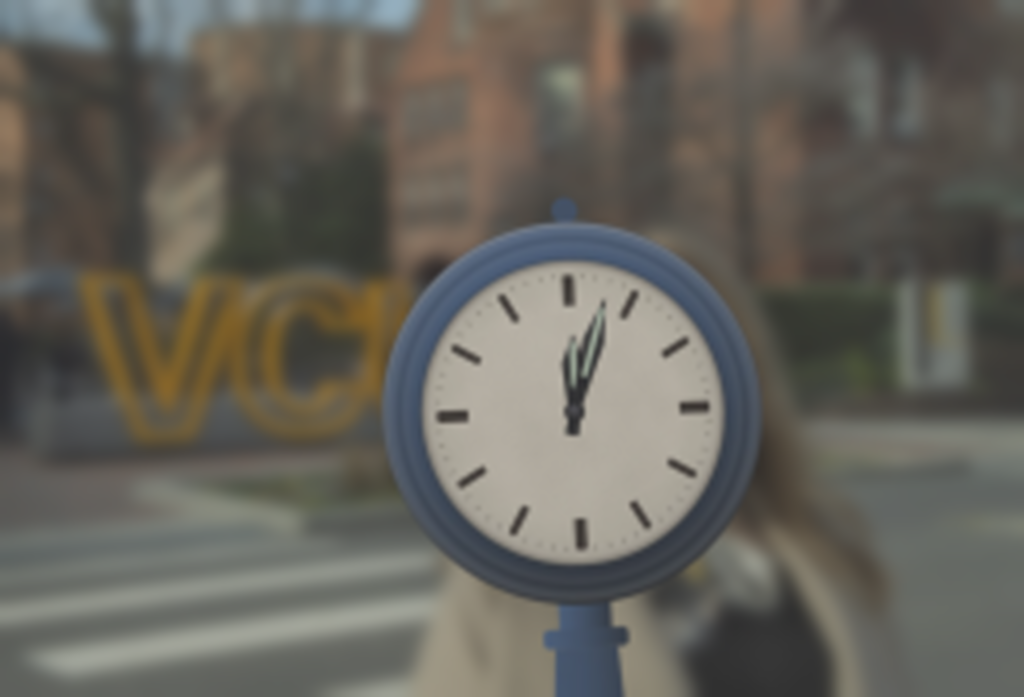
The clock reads 12.03
